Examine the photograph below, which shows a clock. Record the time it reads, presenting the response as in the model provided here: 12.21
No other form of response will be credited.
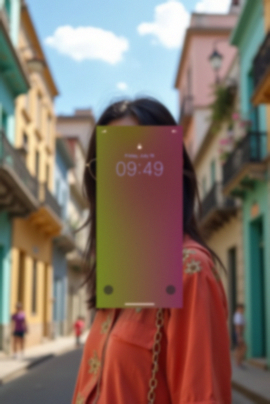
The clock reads 9.49
